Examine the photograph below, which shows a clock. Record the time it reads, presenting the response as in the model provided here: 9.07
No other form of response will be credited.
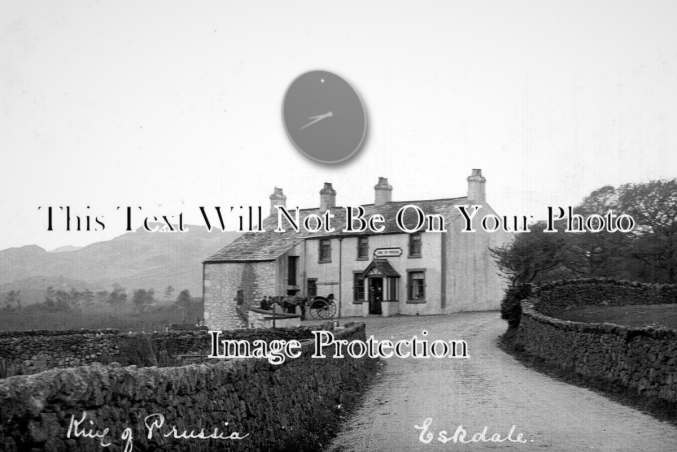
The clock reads 8.41
